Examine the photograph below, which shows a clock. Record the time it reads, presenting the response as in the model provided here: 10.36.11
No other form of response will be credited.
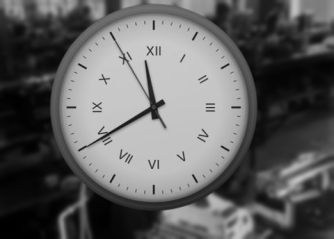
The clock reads 11.39.55
